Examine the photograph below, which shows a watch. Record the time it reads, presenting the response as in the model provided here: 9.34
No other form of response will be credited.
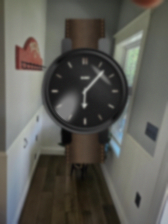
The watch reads 6.07
